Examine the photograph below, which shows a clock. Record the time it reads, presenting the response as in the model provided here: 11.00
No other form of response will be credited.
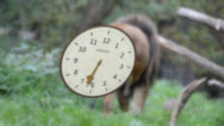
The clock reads 6.32
